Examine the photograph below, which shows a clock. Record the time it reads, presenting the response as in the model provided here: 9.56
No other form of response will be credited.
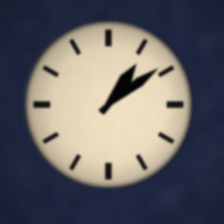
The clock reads 1.09
